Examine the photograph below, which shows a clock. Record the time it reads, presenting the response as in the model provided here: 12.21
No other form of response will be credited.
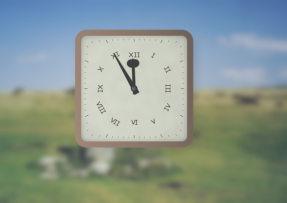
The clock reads 11.55
